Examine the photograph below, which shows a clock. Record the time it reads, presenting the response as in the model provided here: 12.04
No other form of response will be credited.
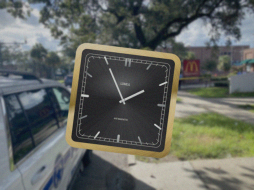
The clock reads 1.55
